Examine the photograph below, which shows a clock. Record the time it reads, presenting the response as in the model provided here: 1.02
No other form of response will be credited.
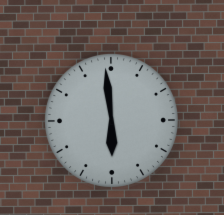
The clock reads 5.59
